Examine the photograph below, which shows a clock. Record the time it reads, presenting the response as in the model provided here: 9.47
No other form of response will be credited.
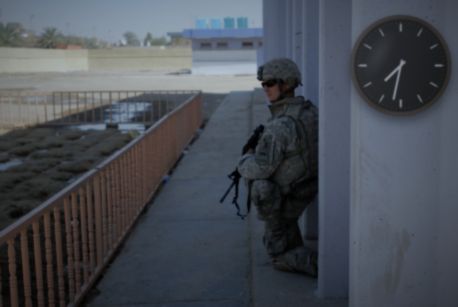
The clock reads 7.32
